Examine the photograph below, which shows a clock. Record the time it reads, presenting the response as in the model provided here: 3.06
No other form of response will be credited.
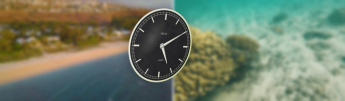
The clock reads 5.10
